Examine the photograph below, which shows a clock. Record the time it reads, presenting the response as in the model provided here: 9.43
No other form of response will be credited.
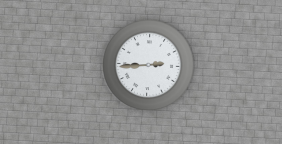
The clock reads 2.44
